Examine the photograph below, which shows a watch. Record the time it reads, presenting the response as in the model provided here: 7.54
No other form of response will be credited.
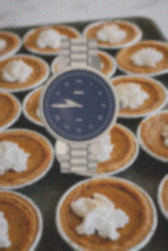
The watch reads 9.45
